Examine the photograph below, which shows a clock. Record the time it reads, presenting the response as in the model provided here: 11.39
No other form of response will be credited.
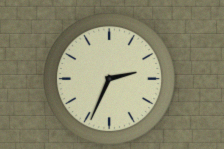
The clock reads 2.34
